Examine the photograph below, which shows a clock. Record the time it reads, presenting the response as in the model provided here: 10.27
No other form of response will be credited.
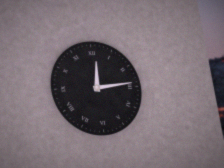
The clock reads 12.14
